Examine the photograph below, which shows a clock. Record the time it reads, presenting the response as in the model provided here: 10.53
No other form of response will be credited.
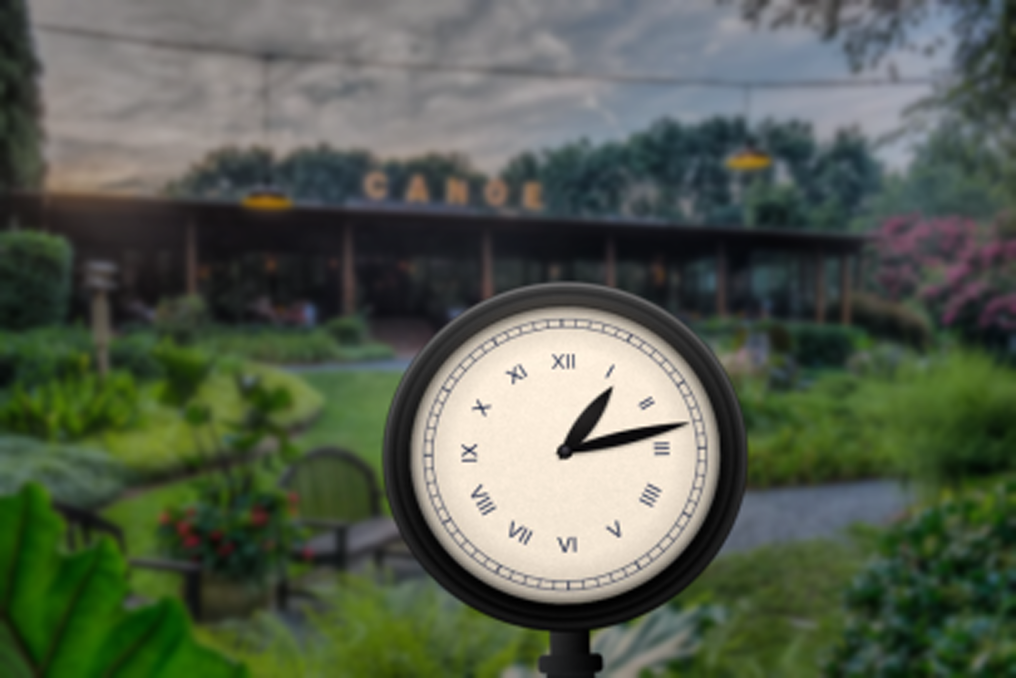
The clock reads 1.13
